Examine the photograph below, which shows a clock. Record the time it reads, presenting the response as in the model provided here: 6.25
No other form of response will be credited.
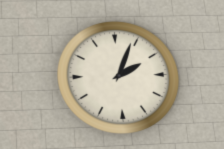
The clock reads 2.04
